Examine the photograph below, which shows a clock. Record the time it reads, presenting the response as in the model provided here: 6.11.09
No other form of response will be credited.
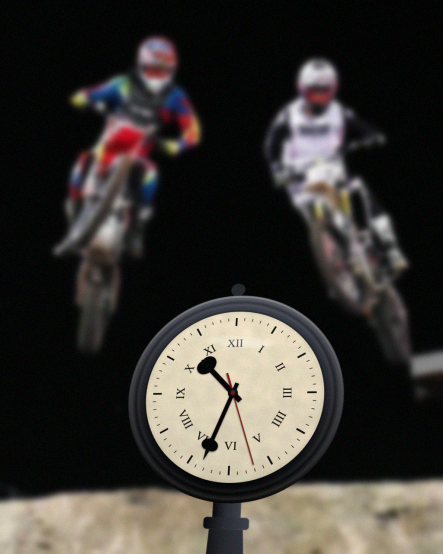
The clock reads 10.33.27
